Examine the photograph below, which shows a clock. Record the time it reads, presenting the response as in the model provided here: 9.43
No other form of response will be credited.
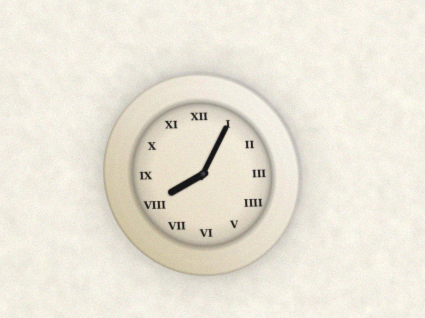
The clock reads 8.05
